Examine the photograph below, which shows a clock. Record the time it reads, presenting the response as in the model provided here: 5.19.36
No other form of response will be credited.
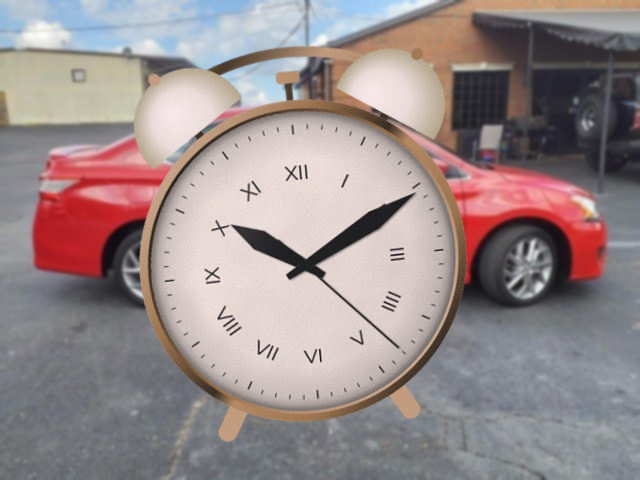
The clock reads 10.10.23
